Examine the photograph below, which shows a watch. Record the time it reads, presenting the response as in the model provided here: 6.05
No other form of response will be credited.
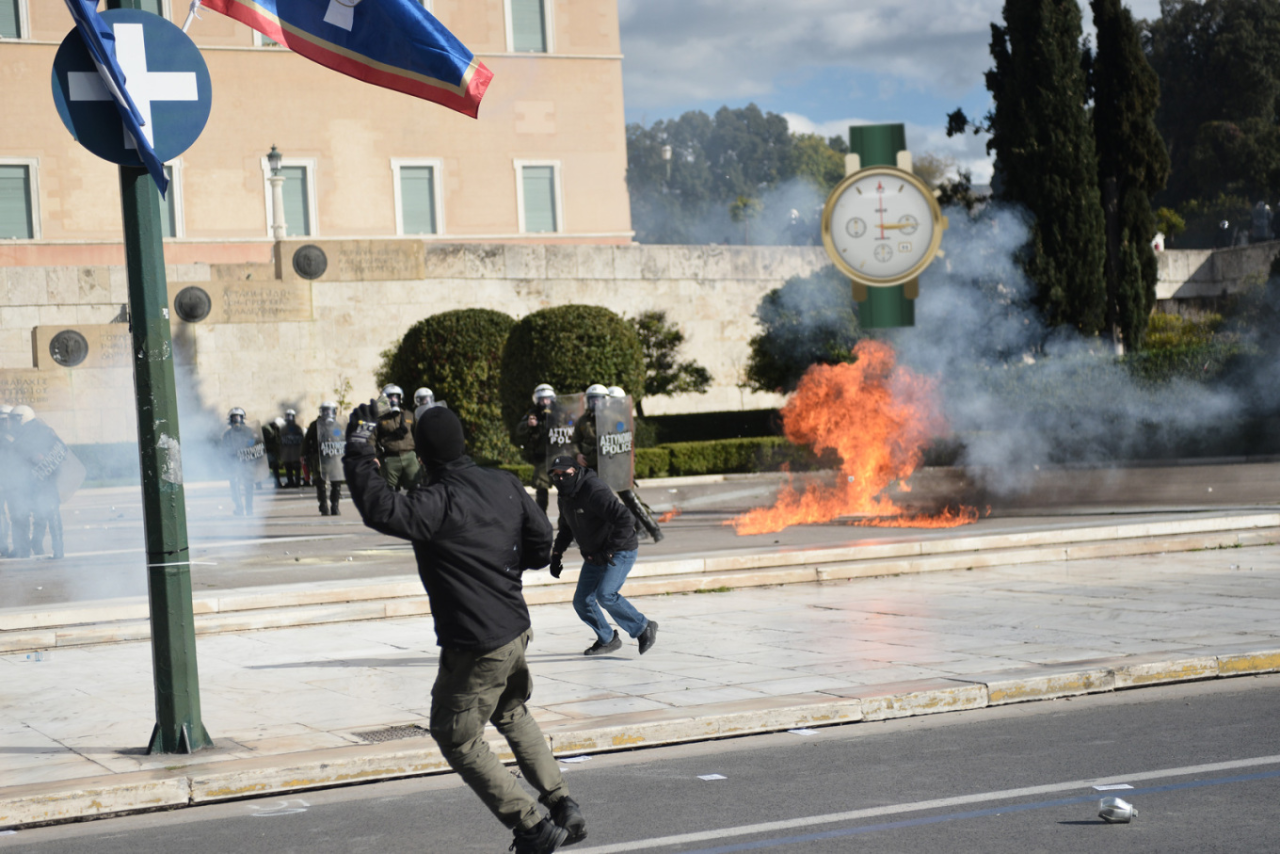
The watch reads 3.15
